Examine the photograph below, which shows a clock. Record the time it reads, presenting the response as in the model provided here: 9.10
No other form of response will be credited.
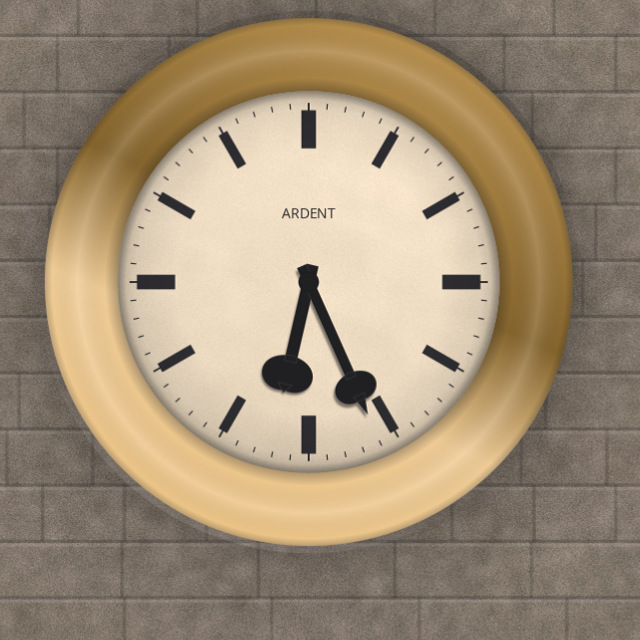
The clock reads 6.26
